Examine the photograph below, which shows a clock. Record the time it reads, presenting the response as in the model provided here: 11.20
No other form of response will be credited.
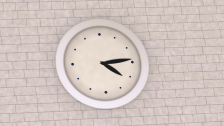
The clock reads 4.14
